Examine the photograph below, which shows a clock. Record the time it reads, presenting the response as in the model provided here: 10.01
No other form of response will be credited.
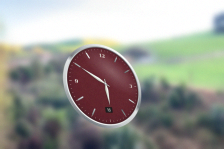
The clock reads 5.50
